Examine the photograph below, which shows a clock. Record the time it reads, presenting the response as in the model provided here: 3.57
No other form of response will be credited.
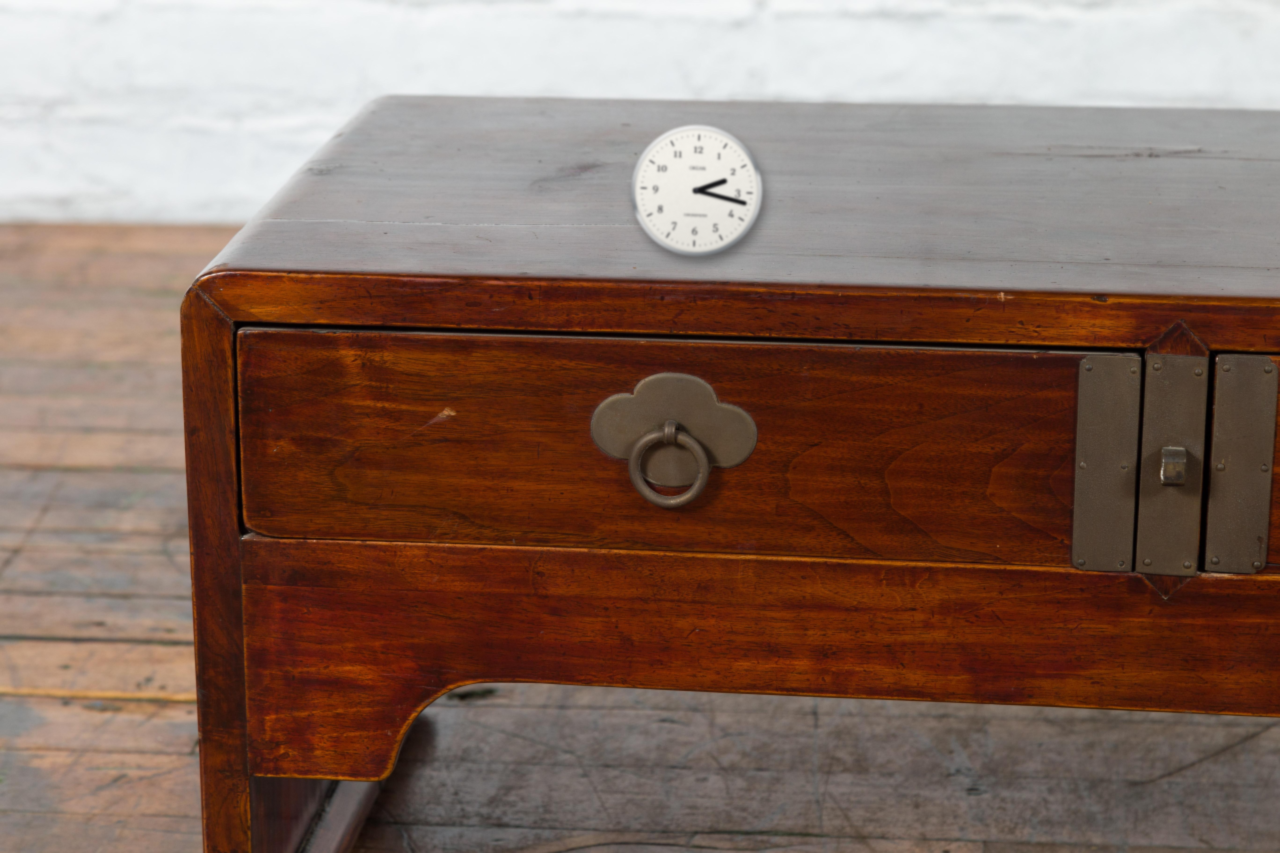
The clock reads 2.17
